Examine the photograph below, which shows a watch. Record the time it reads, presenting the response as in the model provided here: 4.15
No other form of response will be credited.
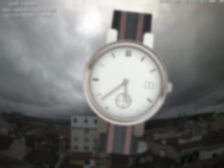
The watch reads 5.38
